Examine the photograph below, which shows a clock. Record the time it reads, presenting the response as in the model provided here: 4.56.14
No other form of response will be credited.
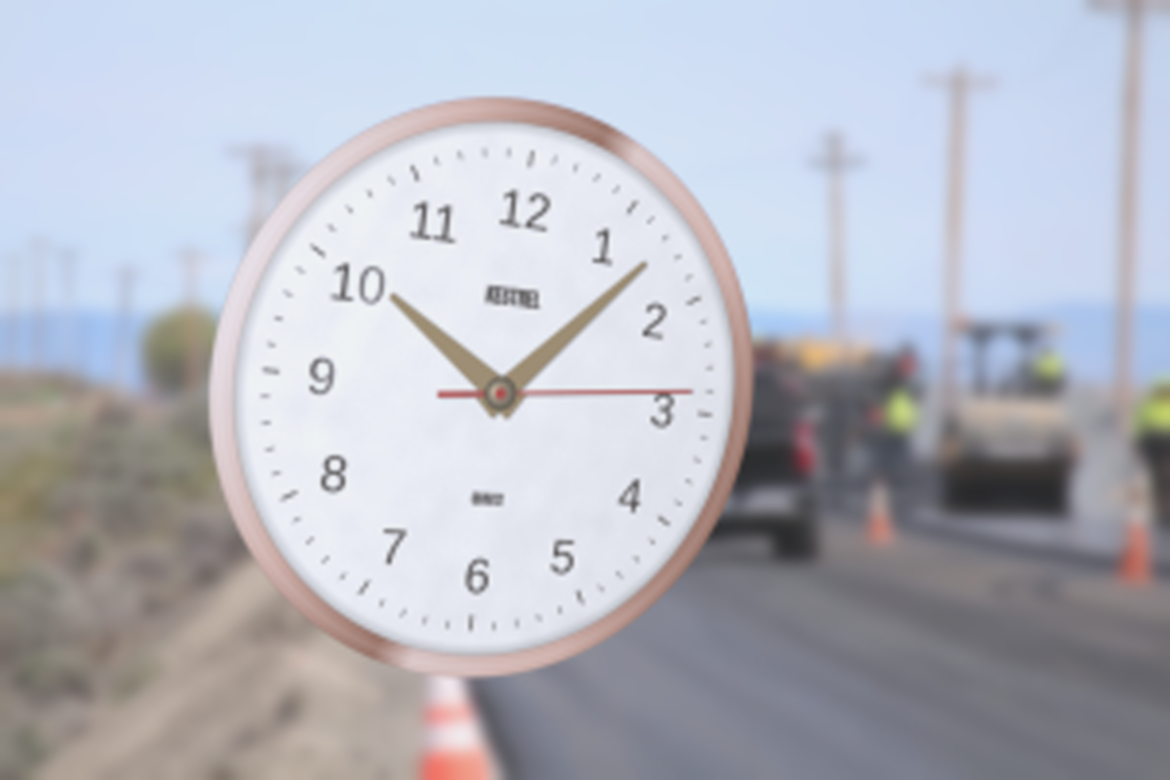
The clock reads 10.07.14
